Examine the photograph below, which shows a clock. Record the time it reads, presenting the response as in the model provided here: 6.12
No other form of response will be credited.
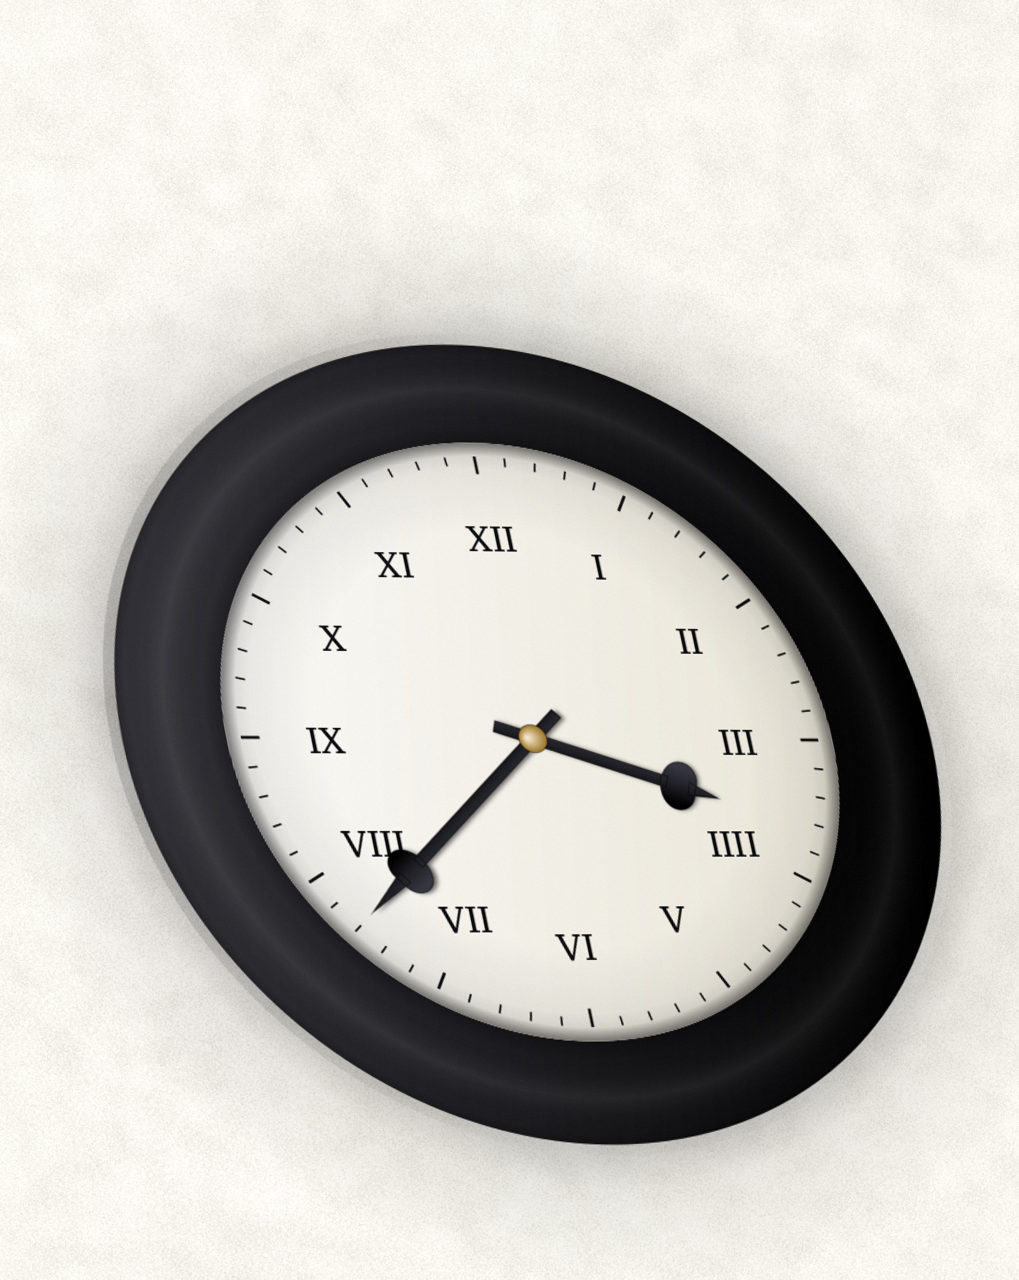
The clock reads 3.38
